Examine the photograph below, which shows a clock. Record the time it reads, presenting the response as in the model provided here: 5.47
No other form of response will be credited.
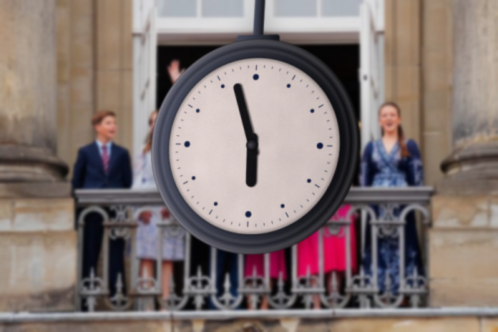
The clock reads 5.57
